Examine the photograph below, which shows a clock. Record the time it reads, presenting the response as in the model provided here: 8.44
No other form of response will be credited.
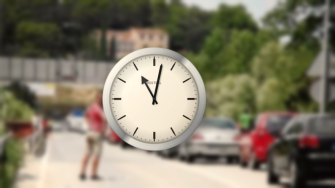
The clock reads 11.02
